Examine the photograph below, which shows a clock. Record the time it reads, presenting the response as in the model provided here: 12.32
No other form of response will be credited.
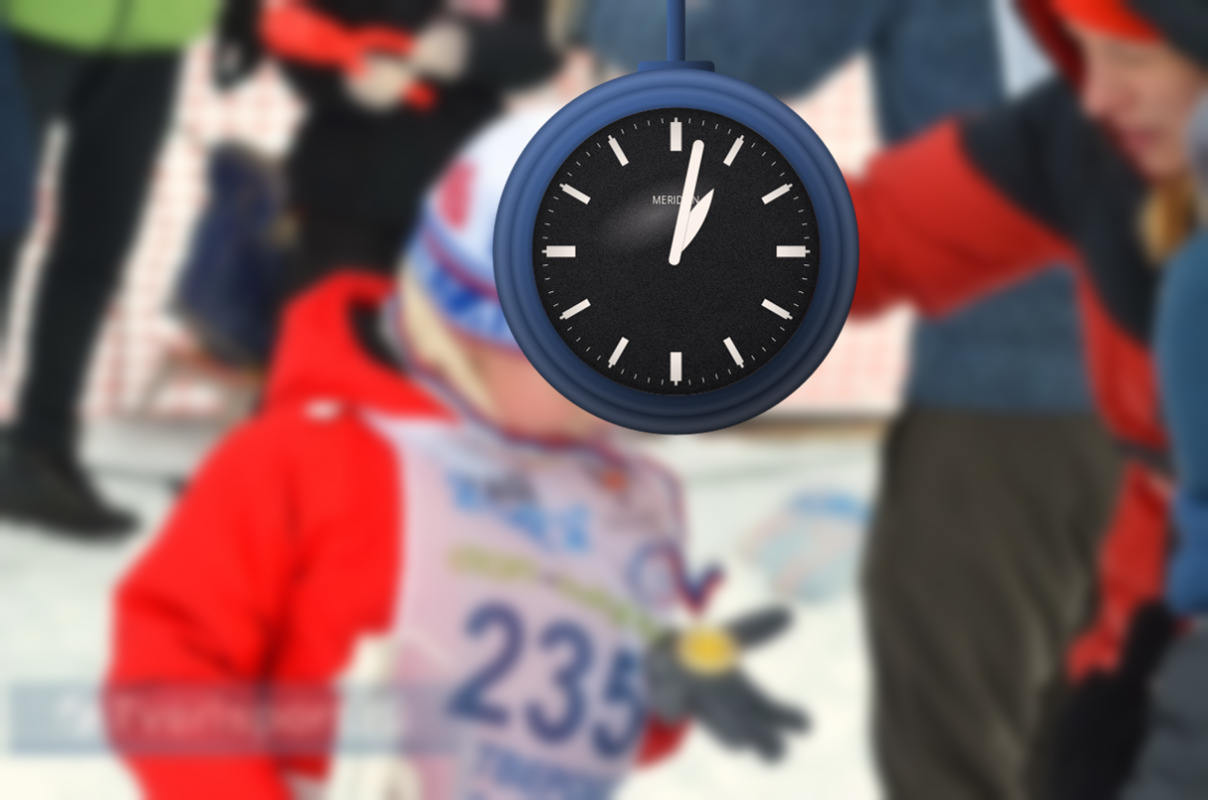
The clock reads 1.02
